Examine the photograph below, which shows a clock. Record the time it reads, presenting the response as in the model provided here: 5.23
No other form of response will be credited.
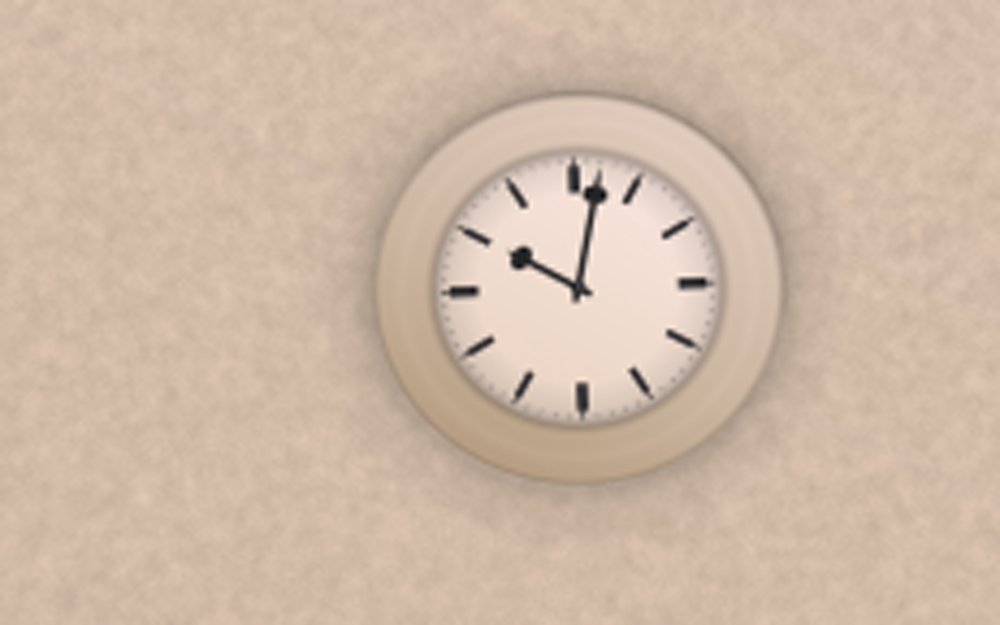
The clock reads 10.02
